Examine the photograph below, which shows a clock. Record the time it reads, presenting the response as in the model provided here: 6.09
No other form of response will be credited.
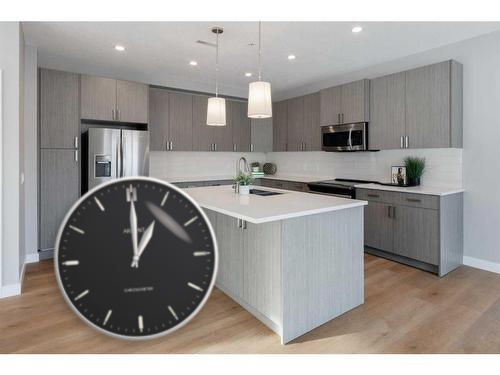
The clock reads 1.00
